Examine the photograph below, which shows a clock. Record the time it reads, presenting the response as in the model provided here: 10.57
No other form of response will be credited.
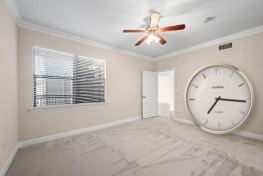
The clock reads 7.16
